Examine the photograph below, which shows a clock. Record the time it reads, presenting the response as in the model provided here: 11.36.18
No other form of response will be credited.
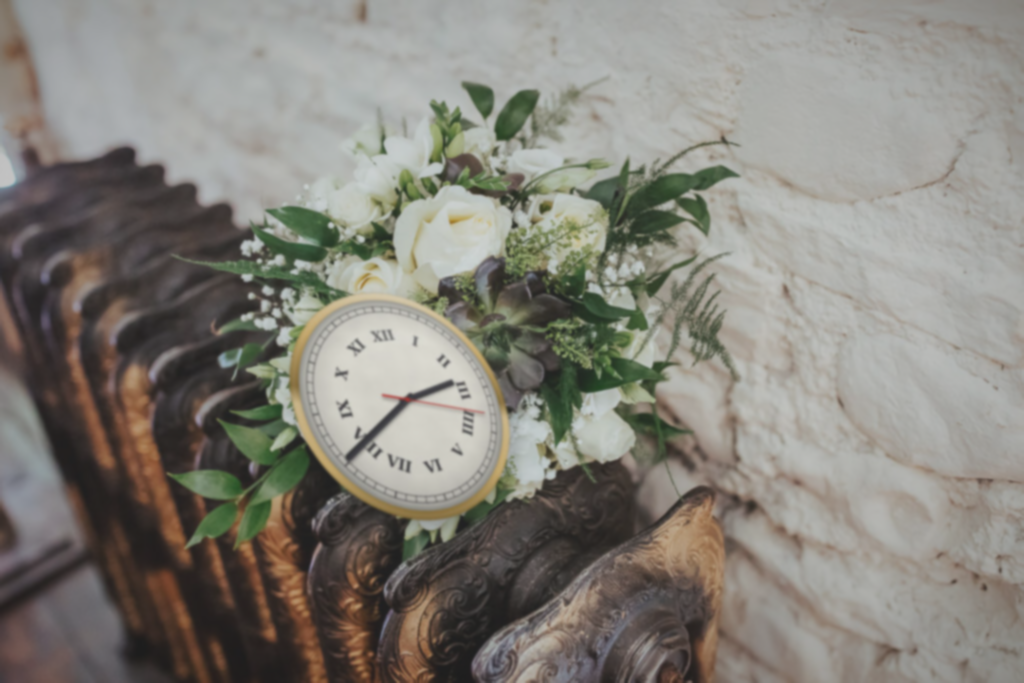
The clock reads 2.40.18
